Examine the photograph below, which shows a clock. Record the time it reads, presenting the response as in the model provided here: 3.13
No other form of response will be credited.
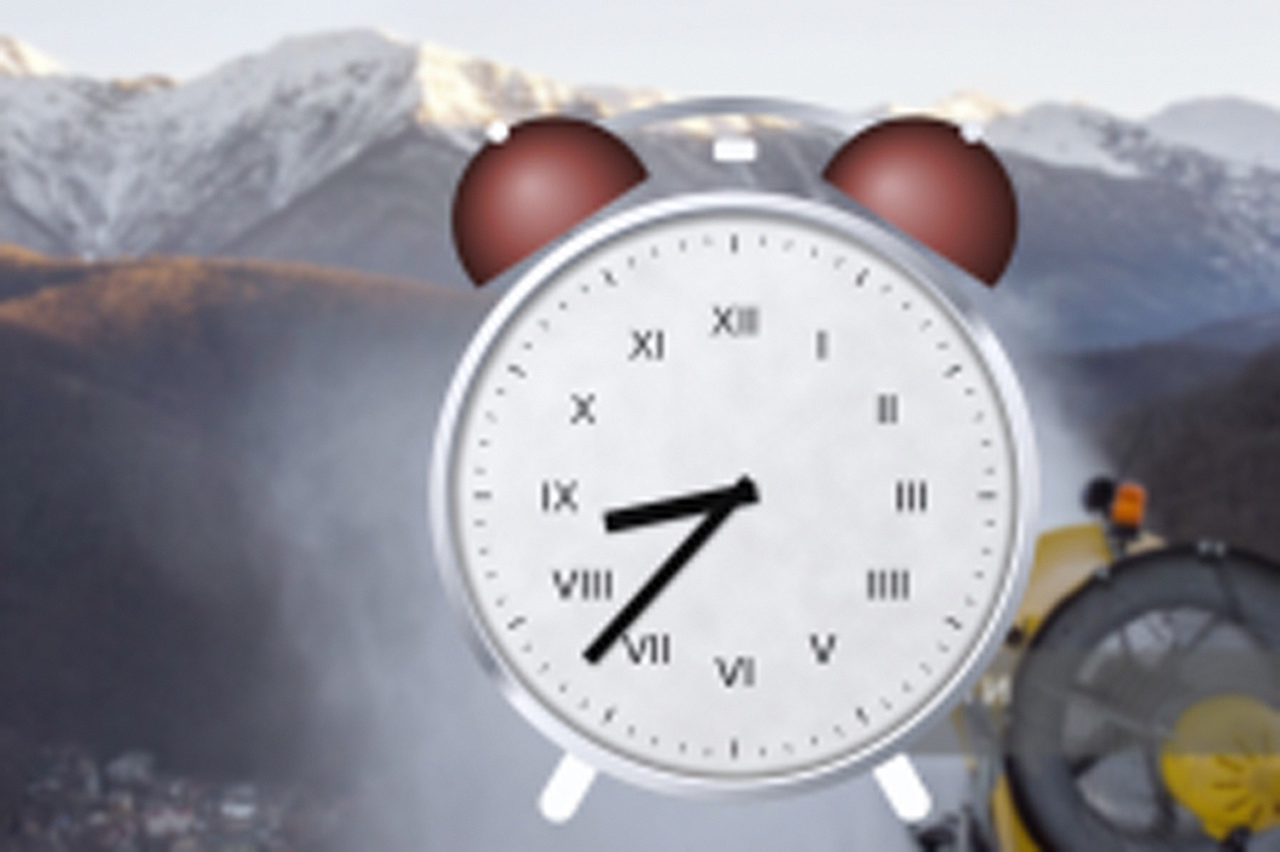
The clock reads 8.37
